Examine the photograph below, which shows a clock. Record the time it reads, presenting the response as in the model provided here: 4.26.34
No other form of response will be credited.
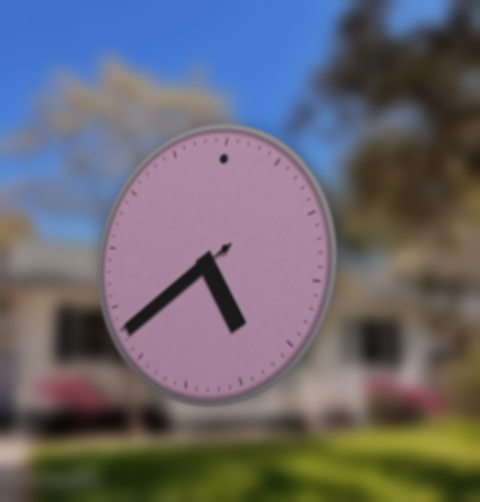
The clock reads 4.37.38
